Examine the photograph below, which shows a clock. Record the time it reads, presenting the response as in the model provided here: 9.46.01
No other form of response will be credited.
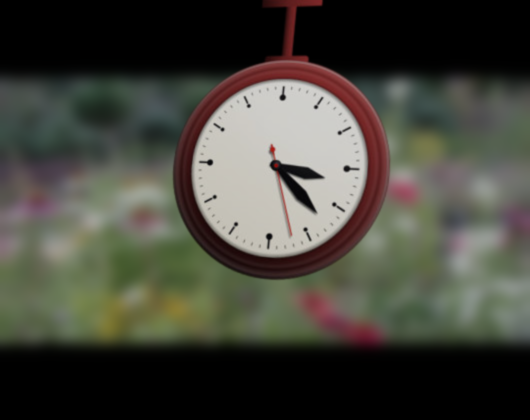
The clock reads 3.22.27
